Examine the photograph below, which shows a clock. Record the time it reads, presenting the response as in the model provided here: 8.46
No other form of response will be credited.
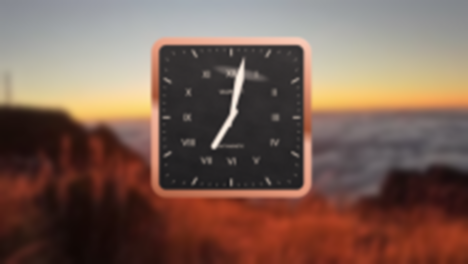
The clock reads 7.02
